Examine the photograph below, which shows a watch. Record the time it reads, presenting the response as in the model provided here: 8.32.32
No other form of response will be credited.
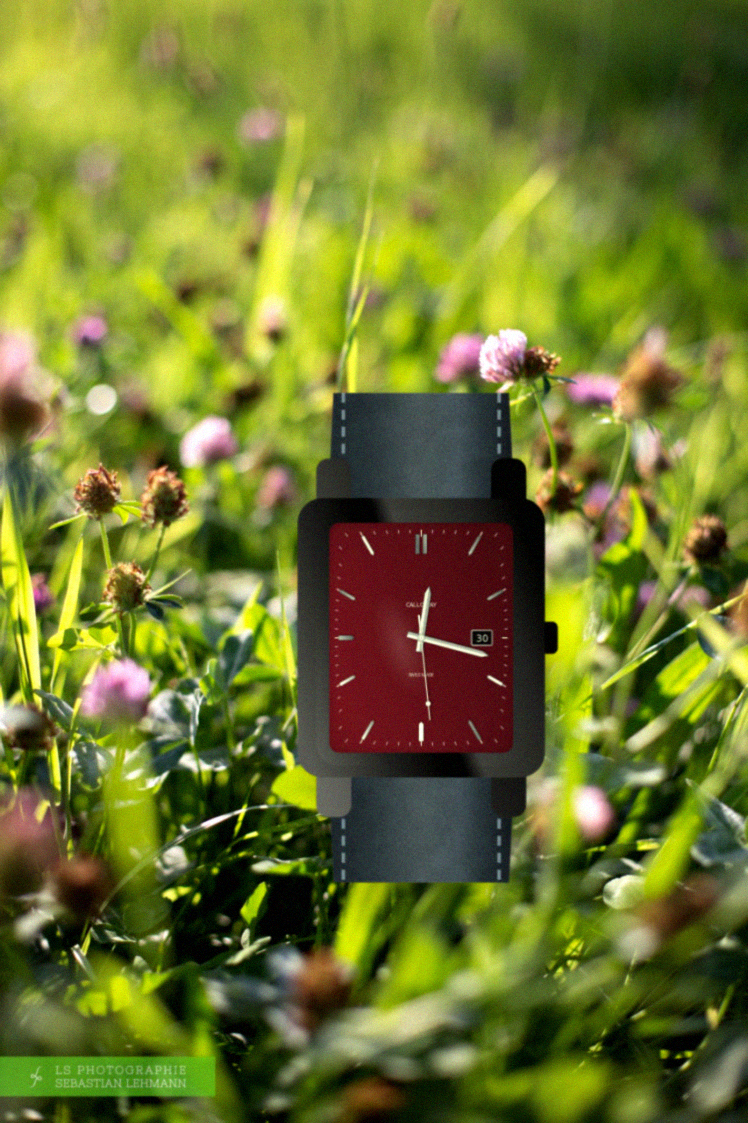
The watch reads 12.17.29
